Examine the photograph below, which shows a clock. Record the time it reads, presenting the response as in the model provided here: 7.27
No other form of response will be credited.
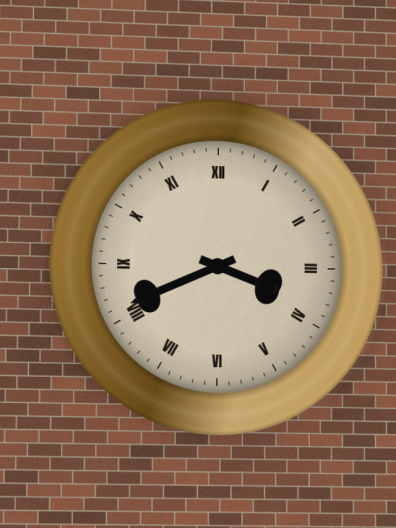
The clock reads 3.41
